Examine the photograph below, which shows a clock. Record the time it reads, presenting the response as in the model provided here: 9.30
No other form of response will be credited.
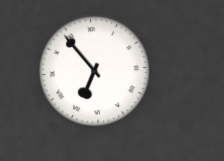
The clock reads 6.54
